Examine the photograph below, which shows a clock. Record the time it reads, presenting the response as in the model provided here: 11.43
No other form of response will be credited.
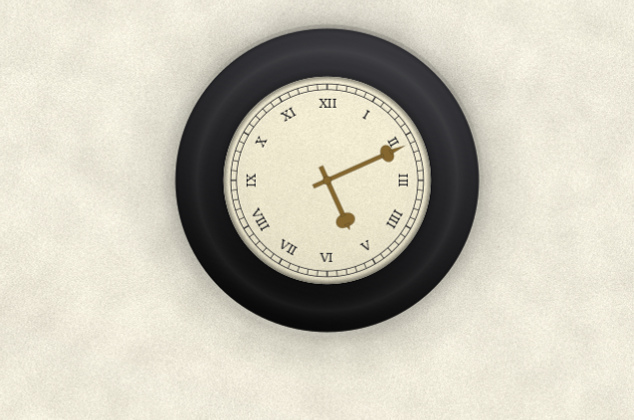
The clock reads 5.11
